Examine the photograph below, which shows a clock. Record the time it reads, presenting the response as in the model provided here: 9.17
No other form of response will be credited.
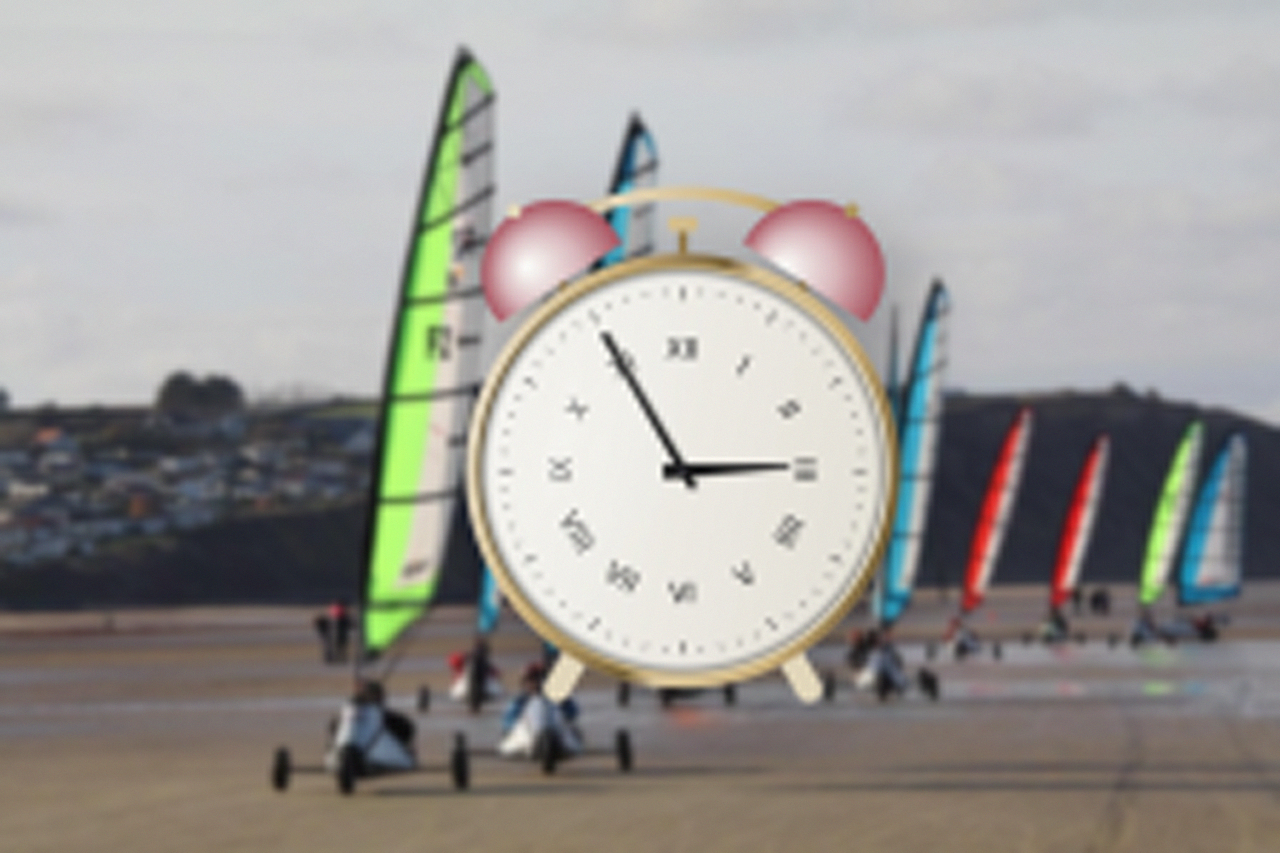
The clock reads 2.55
